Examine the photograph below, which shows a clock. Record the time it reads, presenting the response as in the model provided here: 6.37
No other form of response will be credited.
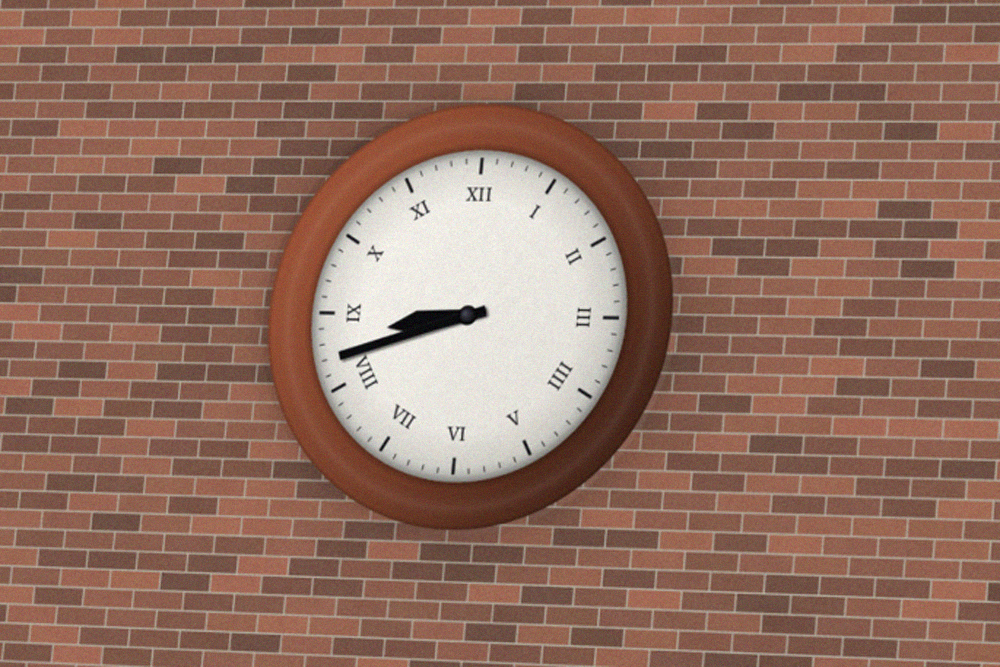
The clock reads 8.42
